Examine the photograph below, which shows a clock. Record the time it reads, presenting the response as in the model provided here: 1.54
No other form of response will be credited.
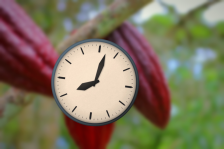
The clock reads 8.02
